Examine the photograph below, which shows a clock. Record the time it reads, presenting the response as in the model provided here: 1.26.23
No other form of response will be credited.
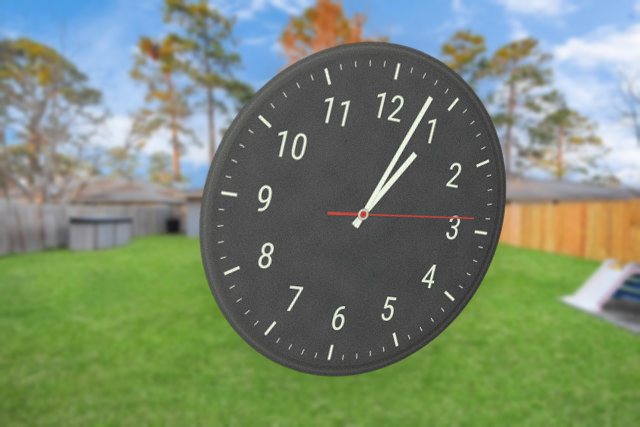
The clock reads 1.03.14
